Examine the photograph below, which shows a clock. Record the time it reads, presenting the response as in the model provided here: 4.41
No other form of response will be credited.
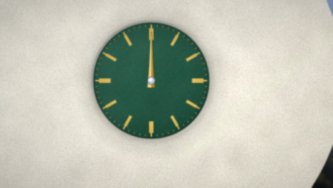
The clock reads 12.00
